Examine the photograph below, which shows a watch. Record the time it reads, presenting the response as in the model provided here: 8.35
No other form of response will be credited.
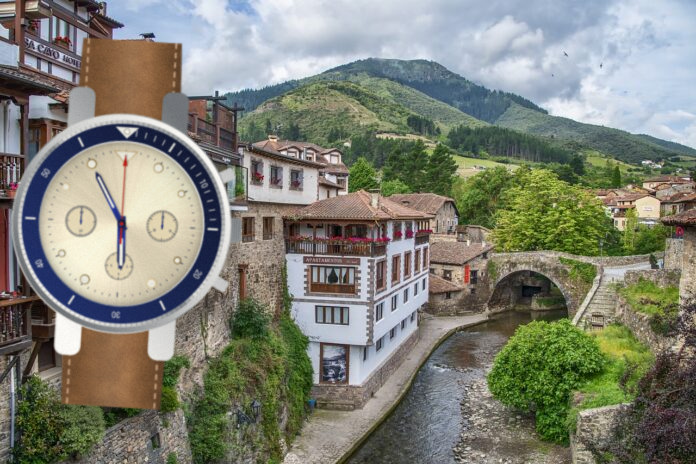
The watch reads 5.55
